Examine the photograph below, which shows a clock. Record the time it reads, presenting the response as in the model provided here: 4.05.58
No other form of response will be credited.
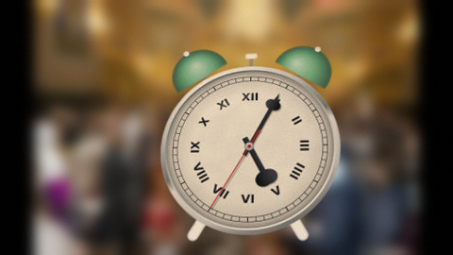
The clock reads 5.04.35
